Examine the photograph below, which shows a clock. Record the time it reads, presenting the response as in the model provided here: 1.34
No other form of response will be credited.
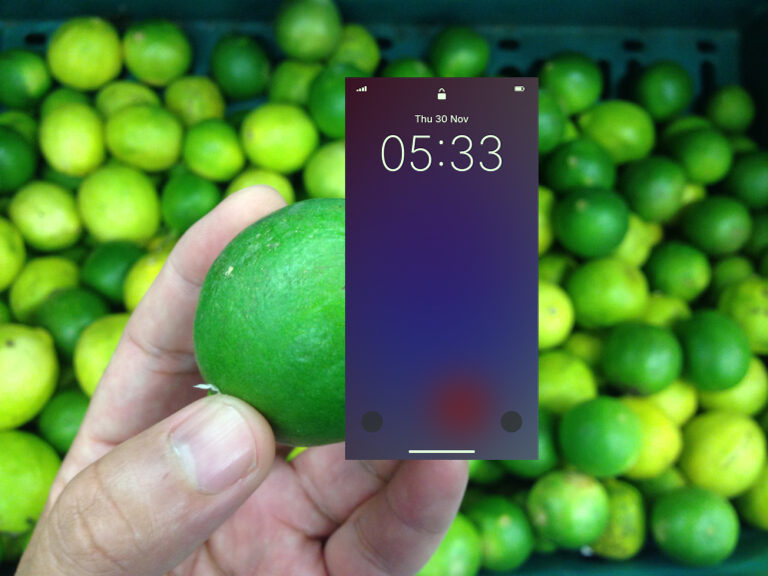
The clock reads 5.33
